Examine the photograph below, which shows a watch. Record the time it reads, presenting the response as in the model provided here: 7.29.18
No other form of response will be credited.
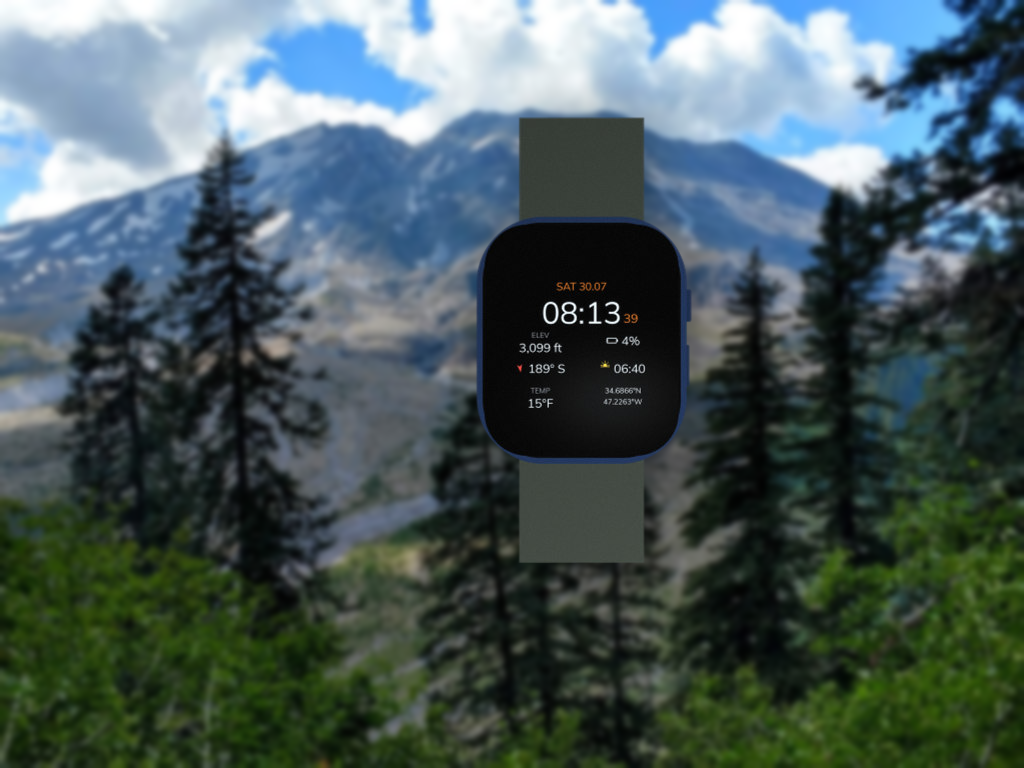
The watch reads 8.13.39
